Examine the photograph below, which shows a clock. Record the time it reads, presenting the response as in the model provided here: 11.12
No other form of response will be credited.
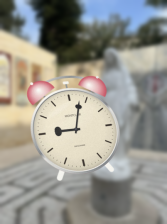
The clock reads 9.03
